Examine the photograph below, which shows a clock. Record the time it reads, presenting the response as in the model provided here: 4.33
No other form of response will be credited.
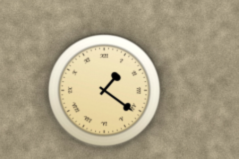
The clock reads 1.21
